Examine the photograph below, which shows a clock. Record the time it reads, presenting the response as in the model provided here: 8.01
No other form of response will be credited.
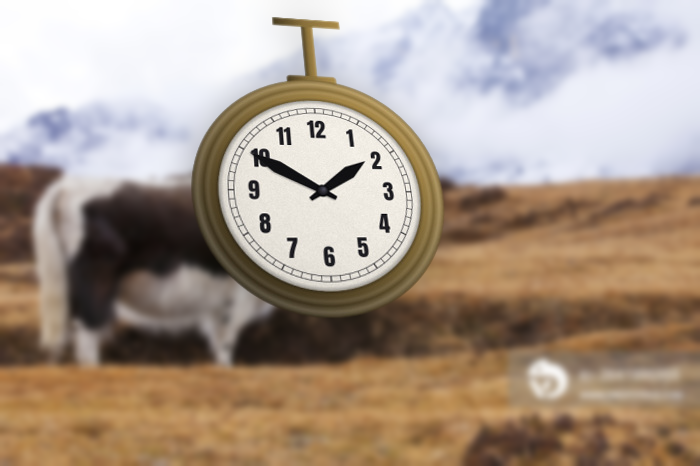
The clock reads 1.50
